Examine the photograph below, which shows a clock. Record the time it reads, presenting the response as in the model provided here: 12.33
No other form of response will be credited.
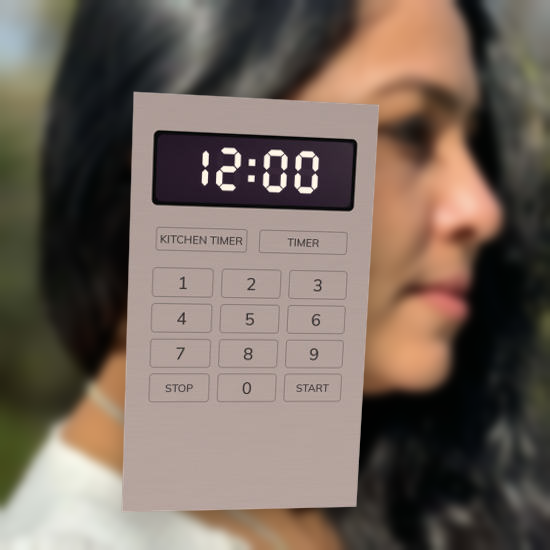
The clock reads 12.00
